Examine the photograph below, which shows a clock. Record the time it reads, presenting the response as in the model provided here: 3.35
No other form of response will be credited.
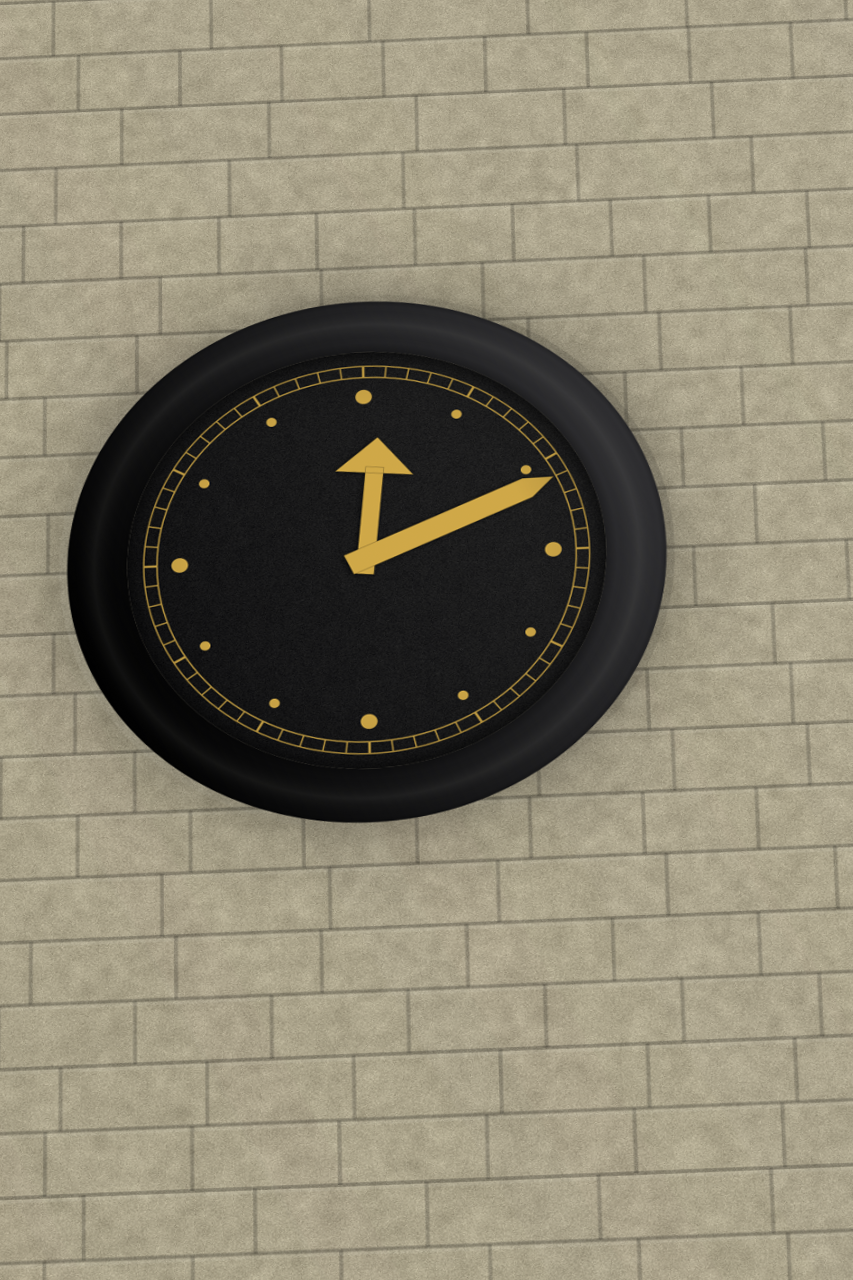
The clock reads 12.11
